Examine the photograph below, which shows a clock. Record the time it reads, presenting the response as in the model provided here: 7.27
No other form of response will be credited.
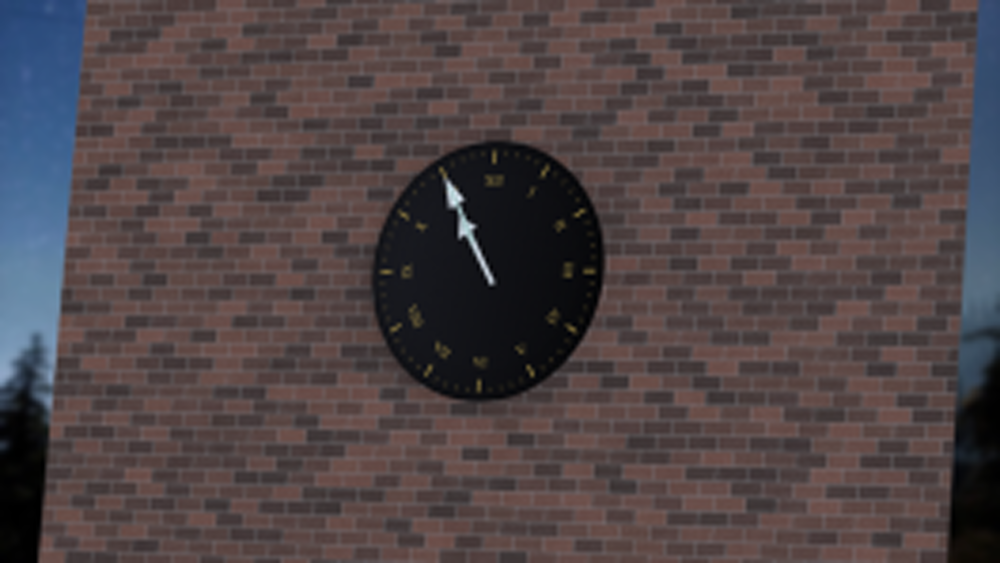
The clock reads 10.55
